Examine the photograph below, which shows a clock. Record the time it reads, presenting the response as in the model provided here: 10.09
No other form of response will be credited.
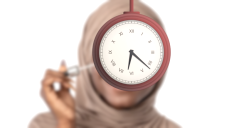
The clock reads 6.22
